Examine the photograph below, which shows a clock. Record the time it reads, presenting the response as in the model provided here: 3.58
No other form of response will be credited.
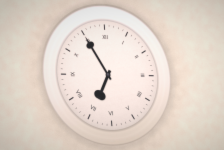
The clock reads 6.55
